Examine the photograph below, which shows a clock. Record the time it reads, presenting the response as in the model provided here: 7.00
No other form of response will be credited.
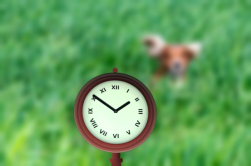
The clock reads 1.51
